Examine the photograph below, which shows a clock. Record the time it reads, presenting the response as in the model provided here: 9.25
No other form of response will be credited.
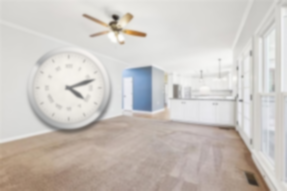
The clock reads 4.12
